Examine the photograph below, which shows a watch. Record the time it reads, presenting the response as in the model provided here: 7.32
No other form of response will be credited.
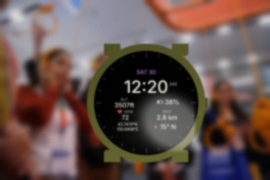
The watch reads 12.20
